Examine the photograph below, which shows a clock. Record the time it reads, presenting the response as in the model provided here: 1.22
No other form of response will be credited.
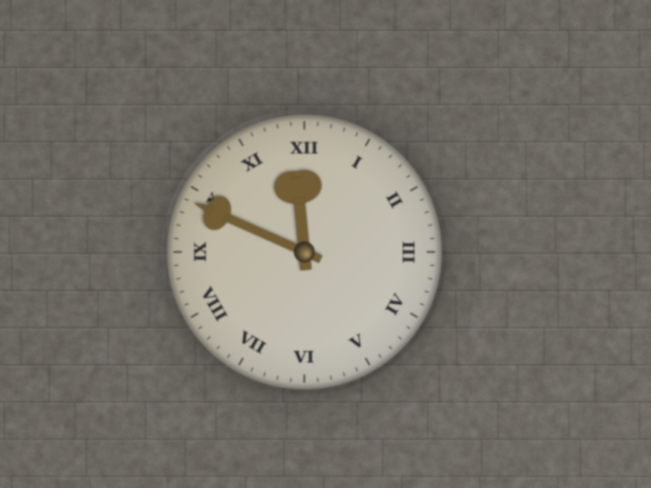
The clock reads 11.49
